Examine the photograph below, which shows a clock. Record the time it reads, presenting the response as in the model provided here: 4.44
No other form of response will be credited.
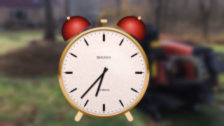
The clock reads 6.37
